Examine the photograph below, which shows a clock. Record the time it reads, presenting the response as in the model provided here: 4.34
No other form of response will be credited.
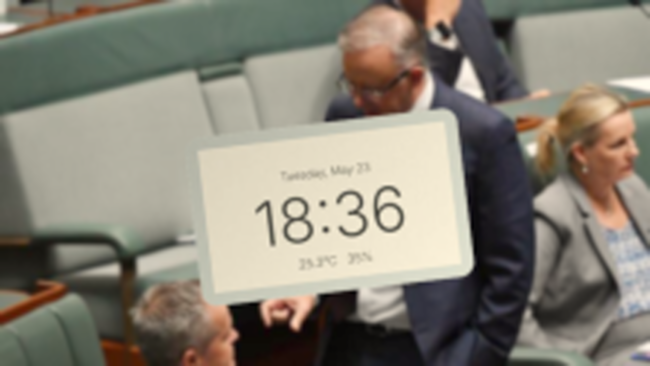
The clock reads 18.36
